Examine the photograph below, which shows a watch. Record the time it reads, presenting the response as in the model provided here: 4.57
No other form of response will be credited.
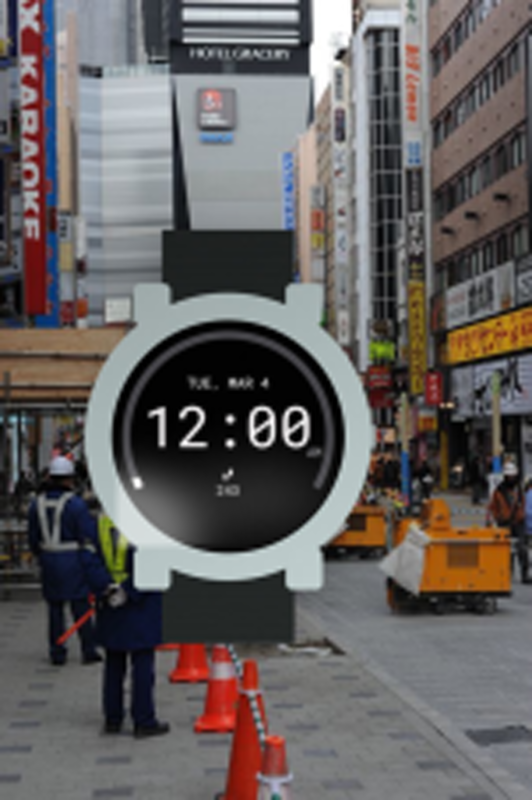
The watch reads 12.00
